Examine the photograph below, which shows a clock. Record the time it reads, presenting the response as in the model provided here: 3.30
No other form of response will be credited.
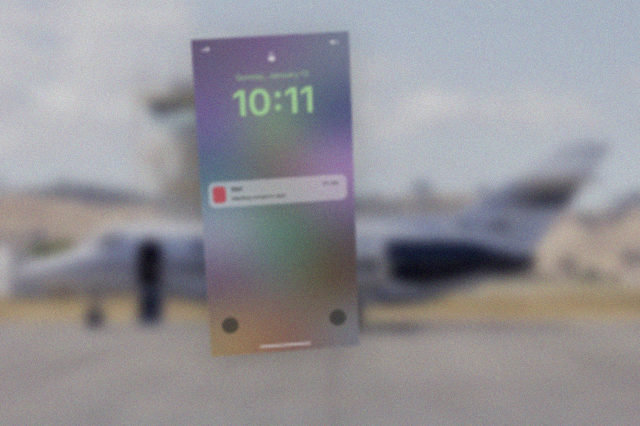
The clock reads 10.11
